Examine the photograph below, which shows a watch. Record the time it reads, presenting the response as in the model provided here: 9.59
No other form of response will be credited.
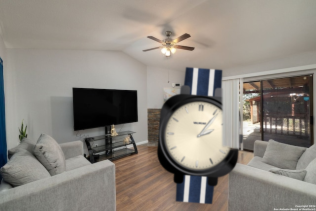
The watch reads 2.06
